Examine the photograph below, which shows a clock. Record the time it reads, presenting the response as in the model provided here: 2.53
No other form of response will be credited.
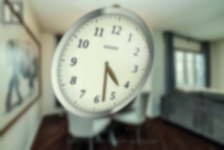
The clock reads 4.28
